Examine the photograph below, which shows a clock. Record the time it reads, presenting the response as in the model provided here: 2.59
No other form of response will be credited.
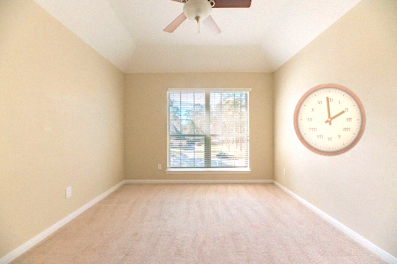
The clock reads 1.59
